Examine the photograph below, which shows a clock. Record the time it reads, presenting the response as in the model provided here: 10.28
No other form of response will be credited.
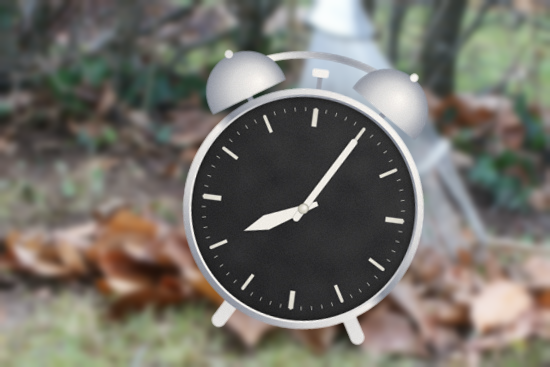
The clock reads 8.05
